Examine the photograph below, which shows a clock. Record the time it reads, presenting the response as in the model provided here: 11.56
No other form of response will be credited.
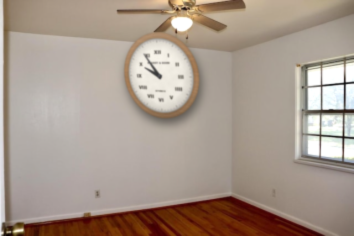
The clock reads 9.54
